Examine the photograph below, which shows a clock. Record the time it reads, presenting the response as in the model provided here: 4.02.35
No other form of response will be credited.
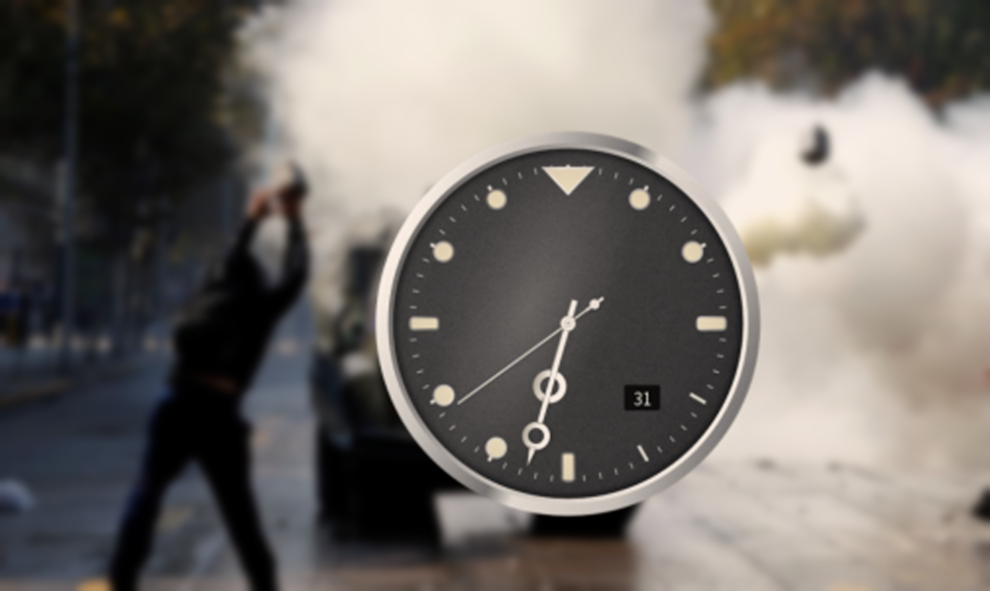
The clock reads 6.32.39
